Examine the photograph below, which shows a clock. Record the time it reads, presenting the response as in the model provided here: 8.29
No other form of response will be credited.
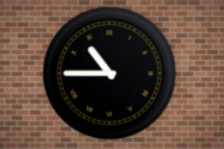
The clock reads 10.45
